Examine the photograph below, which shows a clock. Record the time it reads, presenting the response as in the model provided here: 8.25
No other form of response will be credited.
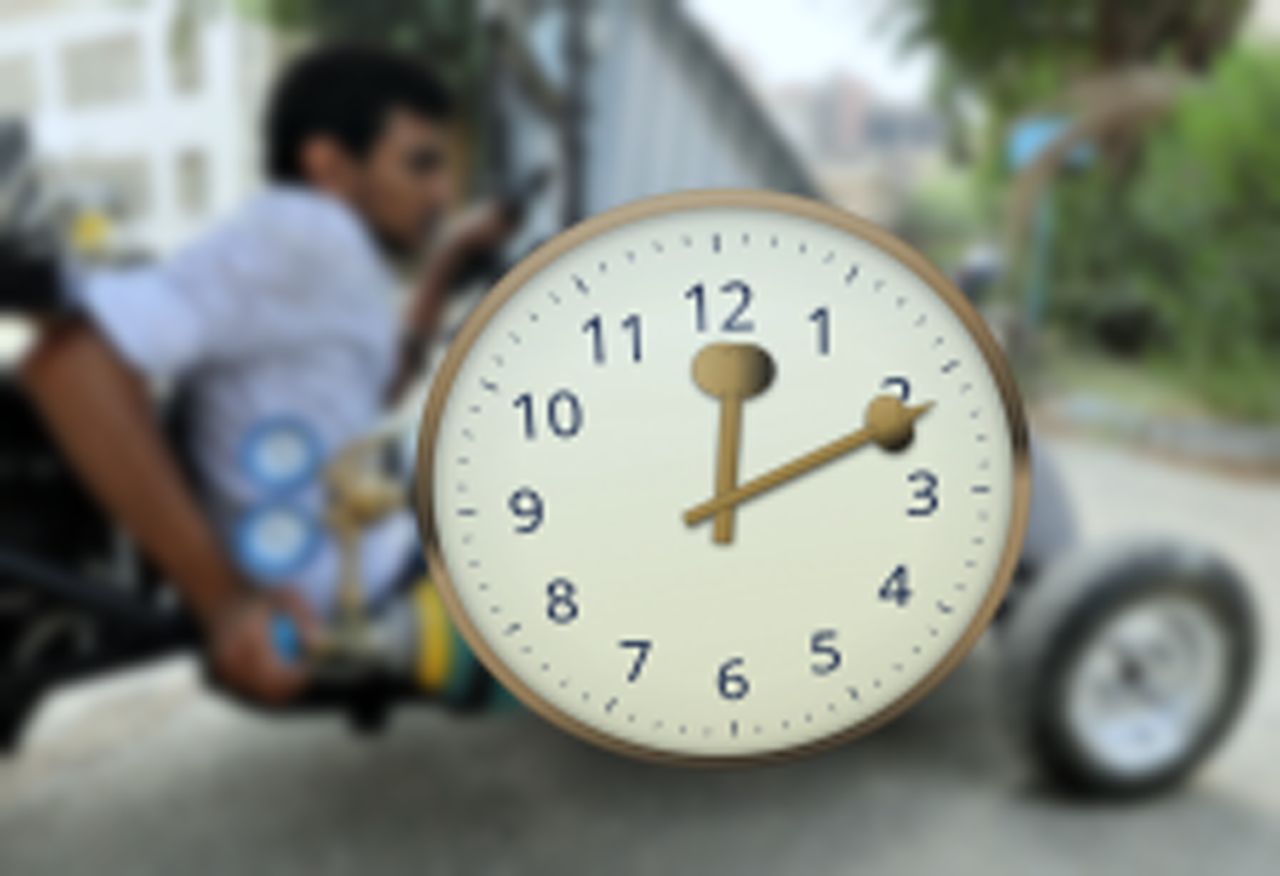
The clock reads 12.11
